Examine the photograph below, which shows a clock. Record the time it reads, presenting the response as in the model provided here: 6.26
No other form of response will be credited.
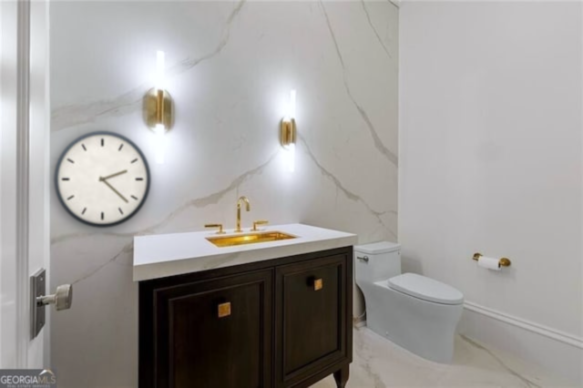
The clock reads 2.22
